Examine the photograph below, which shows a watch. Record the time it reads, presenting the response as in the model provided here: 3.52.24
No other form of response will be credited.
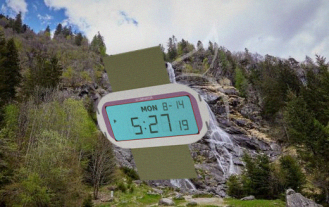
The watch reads 5.27.19
